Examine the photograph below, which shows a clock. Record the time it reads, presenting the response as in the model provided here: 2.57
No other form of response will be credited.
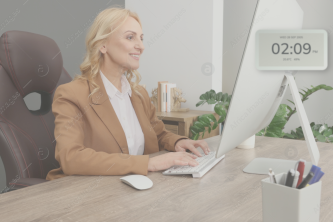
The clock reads 2.09
